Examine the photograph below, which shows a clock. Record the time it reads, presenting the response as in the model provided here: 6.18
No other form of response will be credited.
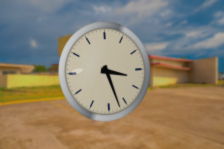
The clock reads 3.27
